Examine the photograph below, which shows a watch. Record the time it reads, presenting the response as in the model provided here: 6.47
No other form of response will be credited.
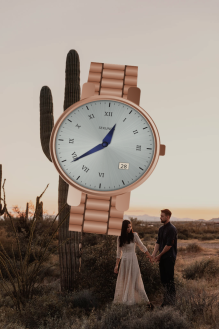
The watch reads 12.39
